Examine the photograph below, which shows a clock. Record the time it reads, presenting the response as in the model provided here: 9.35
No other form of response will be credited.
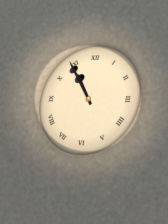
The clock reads 10.54
